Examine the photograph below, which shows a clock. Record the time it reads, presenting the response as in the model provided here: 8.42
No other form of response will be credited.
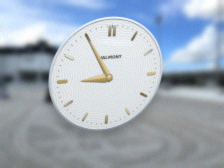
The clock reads 8.55
